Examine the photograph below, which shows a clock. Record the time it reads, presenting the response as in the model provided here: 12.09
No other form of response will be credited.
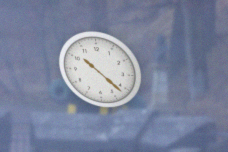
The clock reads 10.22
